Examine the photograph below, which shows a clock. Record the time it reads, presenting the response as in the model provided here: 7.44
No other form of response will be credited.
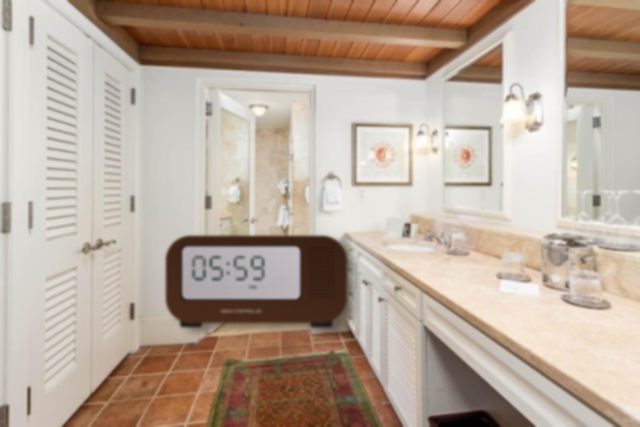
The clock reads 5.59
